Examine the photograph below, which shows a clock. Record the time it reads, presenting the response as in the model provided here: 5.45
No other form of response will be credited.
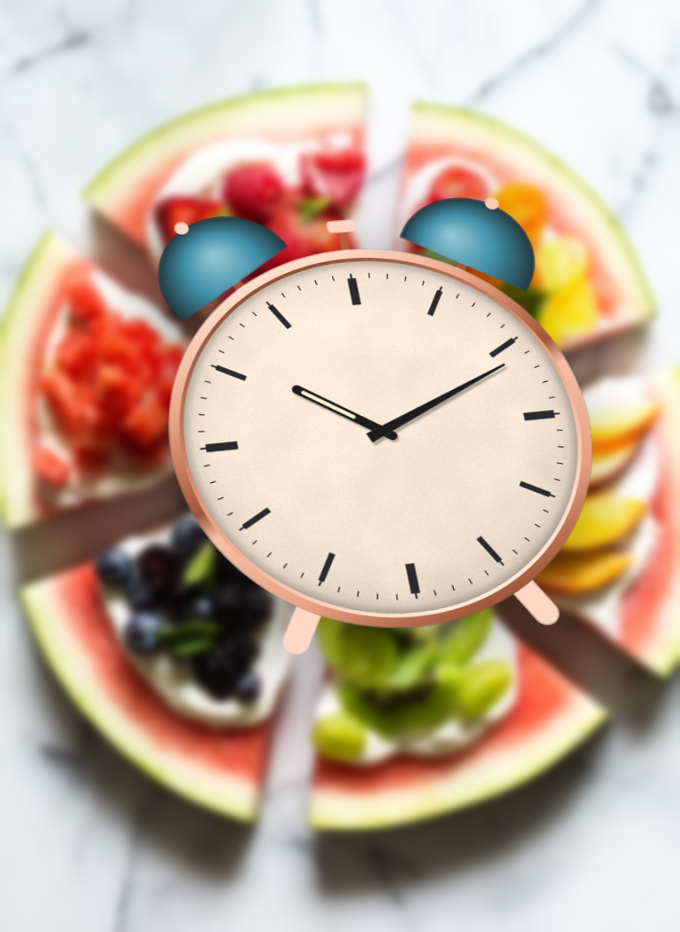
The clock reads 10.11
